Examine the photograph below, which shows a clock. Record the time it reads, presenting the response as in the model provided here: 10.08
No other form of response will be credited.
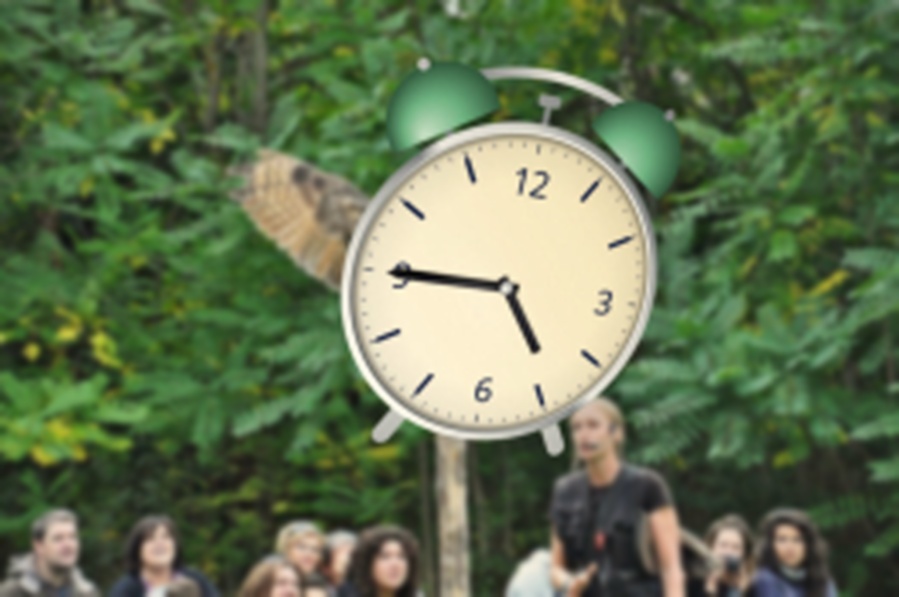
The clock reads 4.45
